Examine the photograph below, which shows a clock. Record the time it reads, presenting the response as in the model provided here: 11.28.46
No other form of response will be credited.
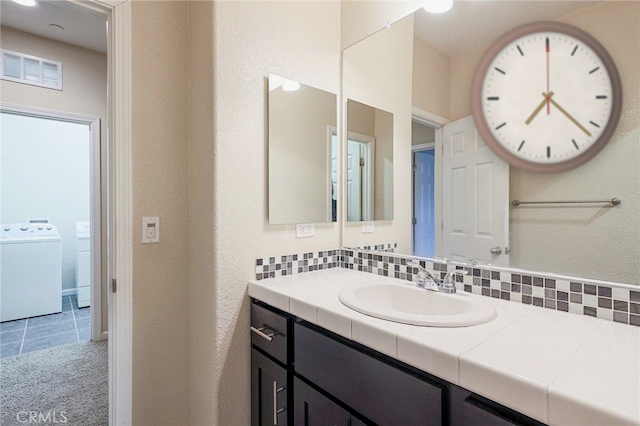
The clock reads 7.22.00
